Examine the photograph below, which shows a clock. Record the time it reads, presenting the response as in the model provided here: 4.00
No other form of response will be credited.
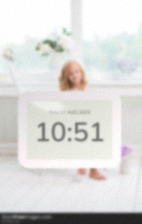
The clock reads 10.51
